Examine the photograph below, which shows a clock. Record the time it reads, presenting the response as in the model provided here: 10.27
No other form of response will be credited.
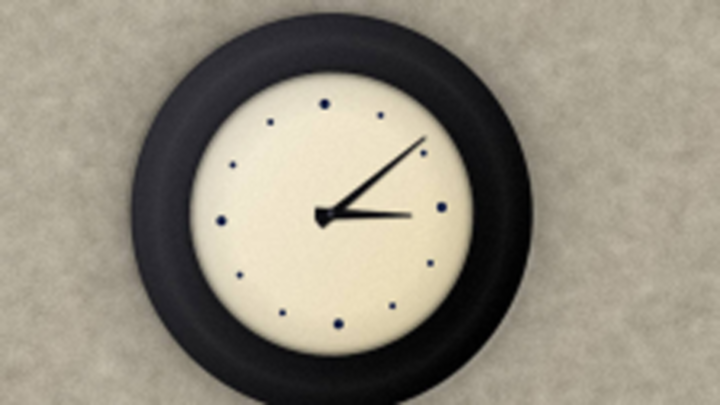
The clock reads 3.09
